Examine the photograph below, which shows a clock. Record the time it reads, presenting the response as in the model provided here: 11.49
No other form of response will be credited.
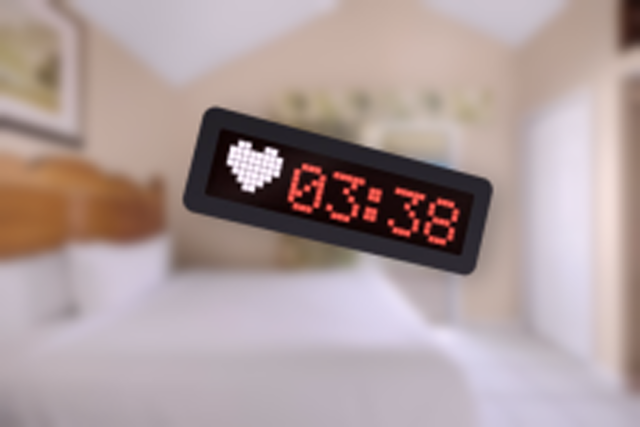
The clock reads 3.38
